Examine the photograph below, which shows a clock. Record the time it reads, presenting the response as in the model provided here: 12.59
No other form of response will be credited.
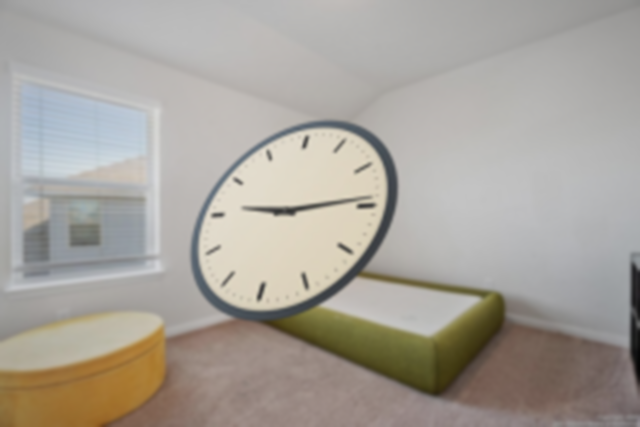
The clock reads 9.14
